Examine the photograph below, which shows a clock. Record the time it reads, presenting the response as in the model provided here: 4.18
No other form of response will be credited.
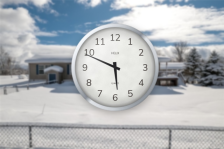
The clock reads 5.49
